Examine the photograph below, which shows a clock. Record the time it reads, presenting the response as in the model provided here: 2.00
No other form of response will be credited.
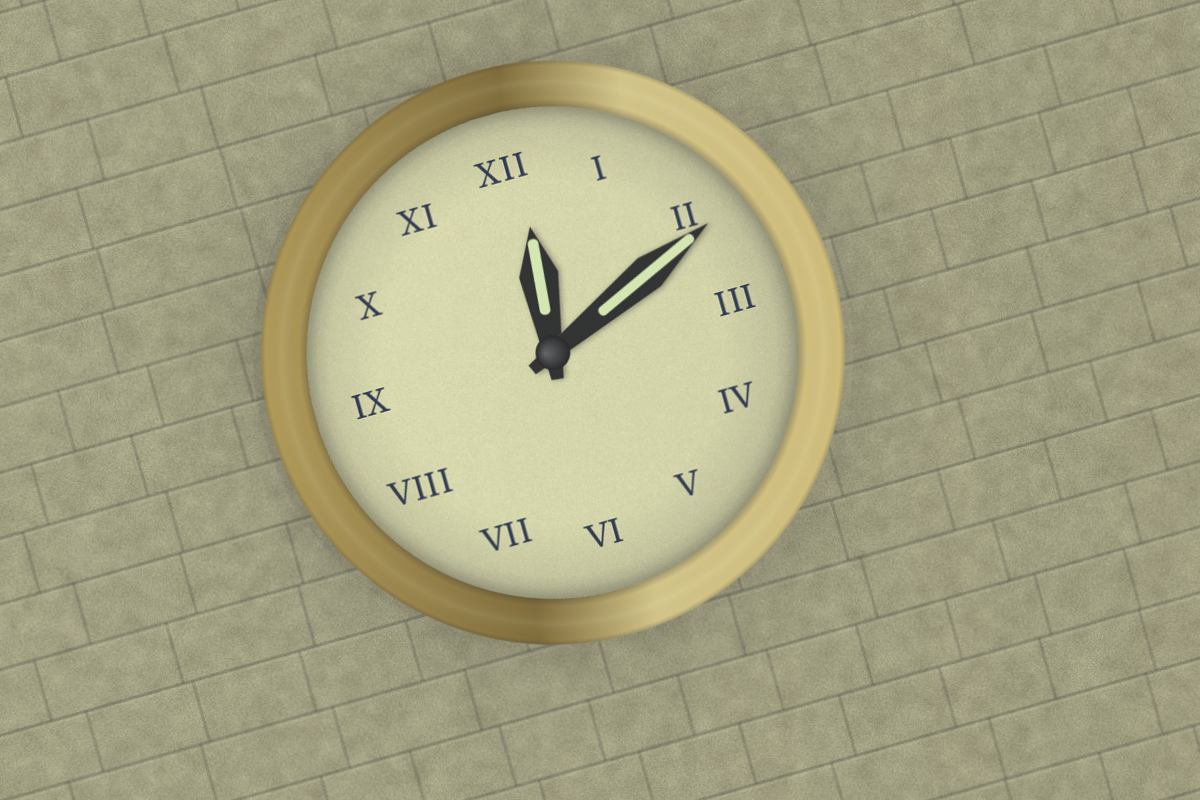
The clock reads 12.11
